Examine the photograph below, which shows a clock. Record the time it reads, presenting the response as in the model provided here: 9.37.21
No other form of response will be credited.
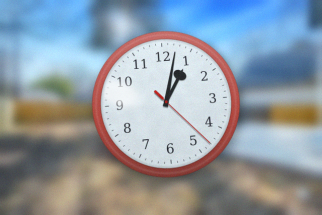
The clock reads 1.02.23
